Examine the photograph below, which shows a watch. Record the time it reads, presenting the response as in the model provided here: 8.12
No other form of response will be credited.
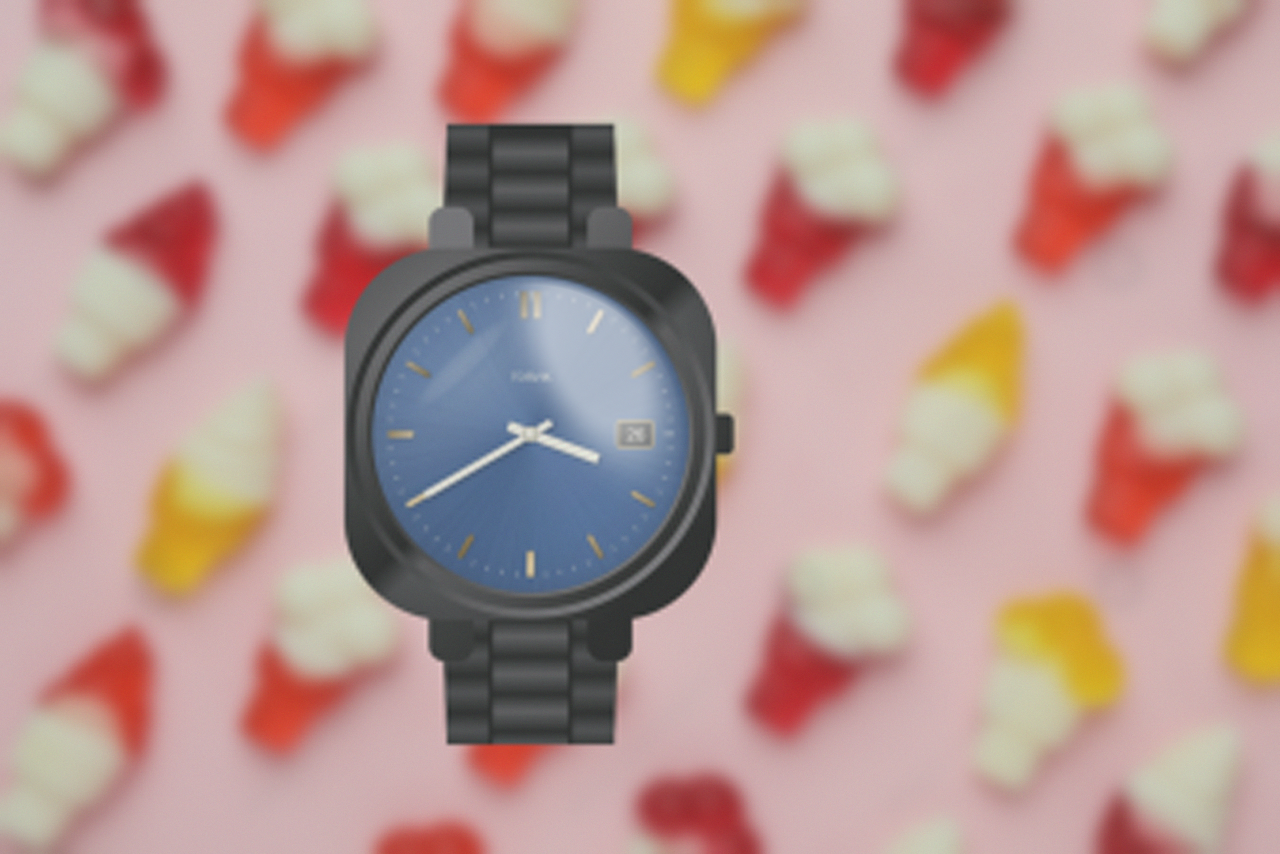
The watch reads 3.40
